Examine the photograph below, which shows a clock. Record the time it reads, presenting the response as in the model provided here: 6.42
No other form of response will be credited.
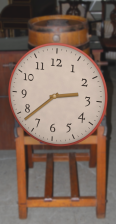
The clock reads 2.38
